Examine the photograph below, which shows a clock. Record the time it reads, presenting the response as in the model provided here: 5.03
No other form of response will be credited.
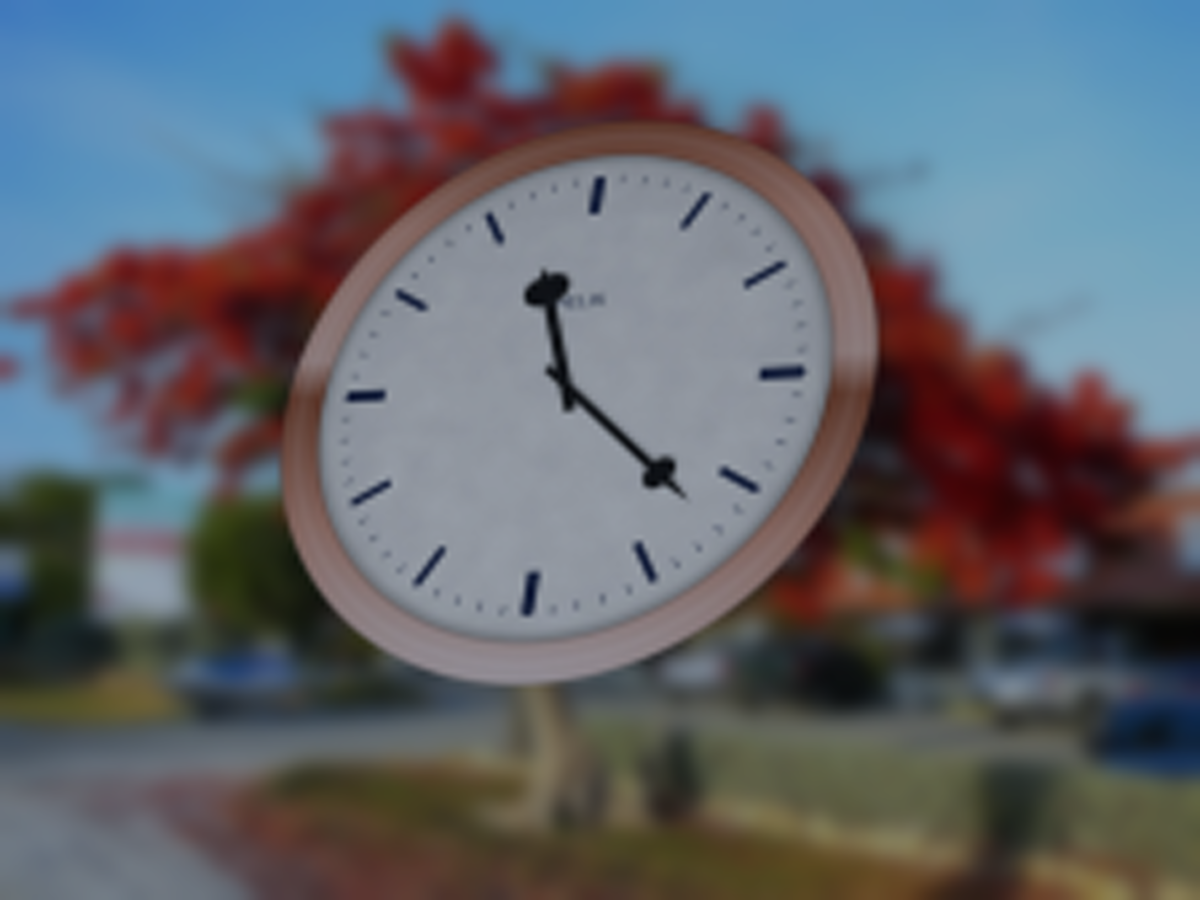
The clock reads 11.22
